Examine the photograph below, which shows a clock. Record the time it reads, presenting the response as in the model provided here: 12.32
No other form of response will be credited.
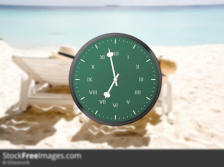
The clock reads 6.58
